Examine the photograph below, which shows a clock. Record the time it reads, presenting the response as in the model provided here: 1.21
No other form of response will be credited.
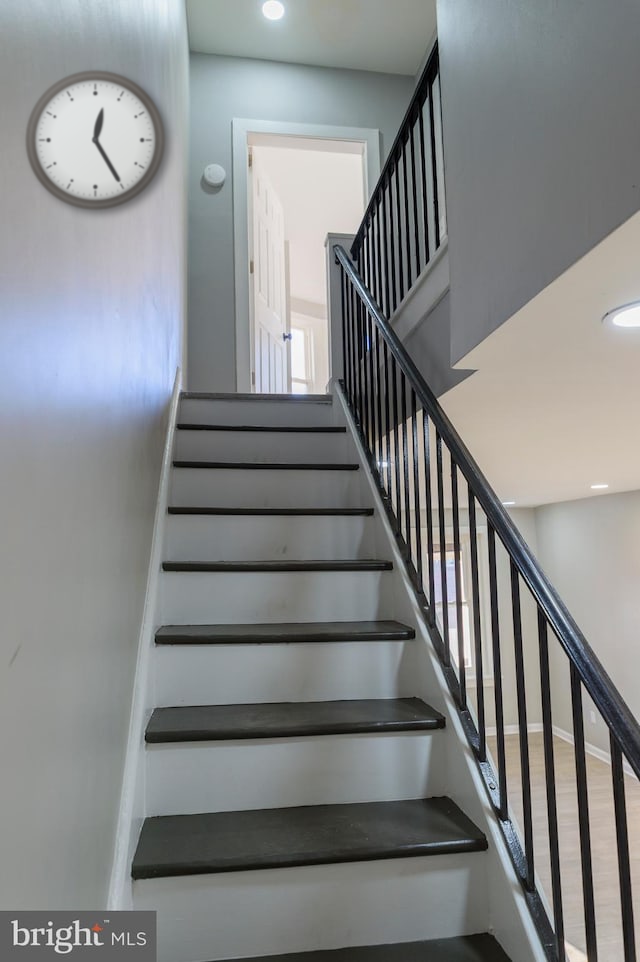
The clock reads 12.25
